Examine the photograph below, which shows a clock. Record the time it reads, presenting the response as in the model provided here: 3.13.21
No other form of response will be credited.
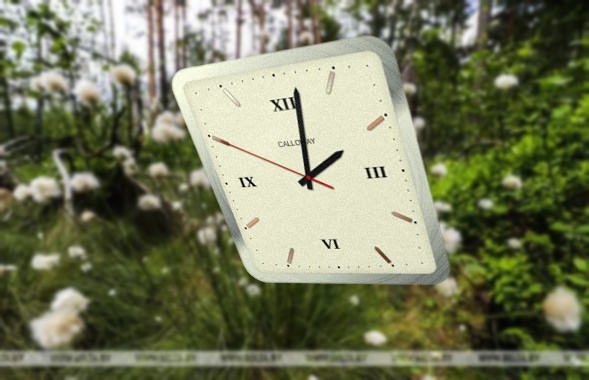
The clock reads 2.01.50
